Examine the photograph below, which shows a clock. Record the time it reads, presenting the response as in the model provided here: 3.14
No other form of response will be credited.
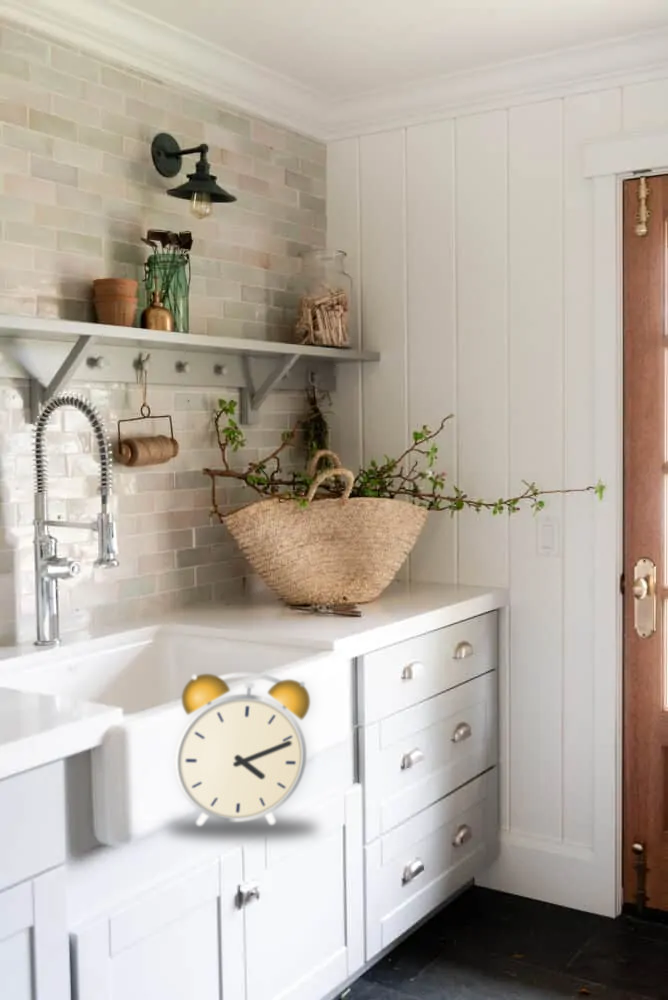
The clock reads 4.11
